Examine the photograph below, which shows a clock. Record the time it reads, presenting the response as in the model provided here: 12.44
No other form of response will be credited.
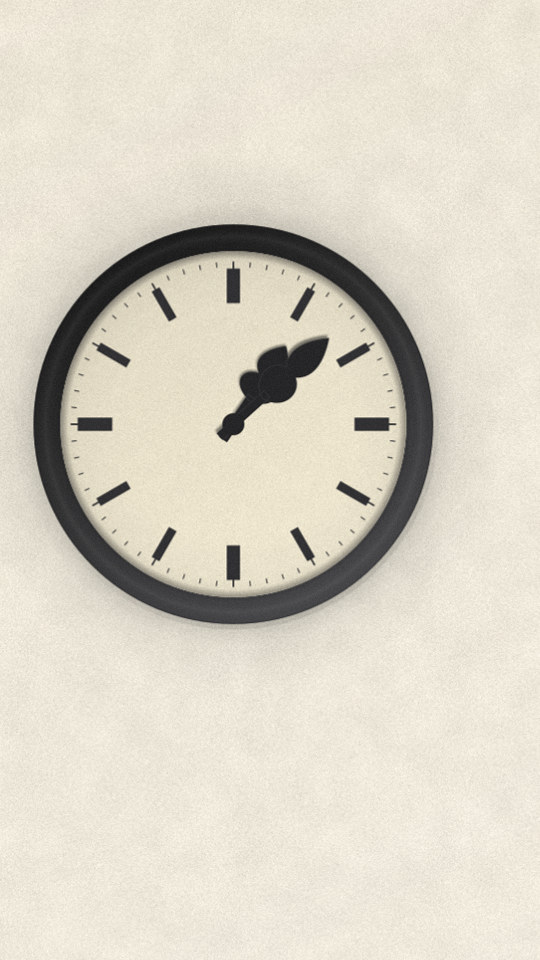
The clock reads 1.08
